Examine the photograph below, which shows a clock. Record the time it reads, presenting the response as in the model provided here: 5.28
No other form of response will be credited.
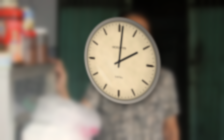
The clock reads 2.01
